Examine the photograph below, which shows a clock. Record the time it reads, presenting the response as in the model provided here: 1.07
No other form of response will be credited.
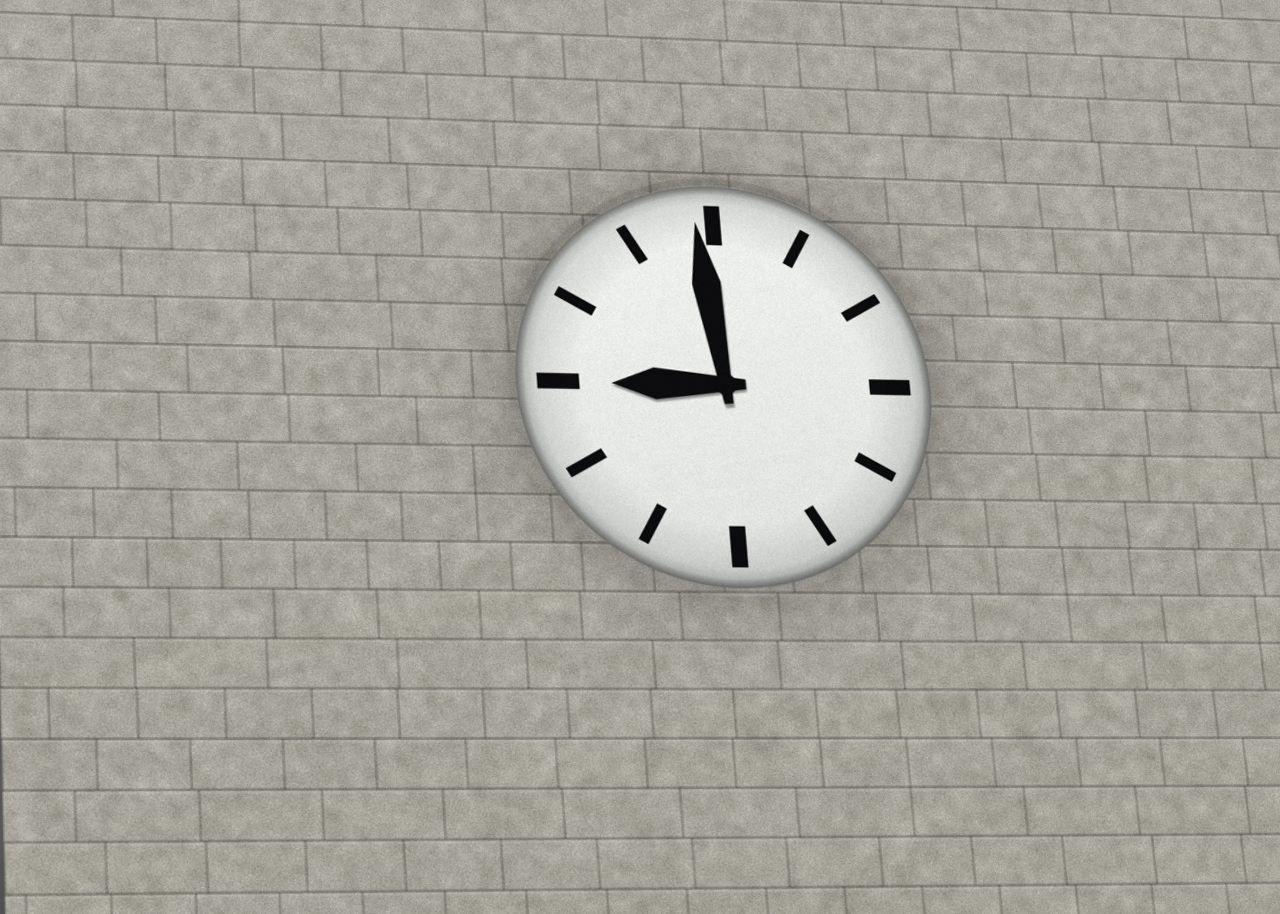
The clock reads 8.59
